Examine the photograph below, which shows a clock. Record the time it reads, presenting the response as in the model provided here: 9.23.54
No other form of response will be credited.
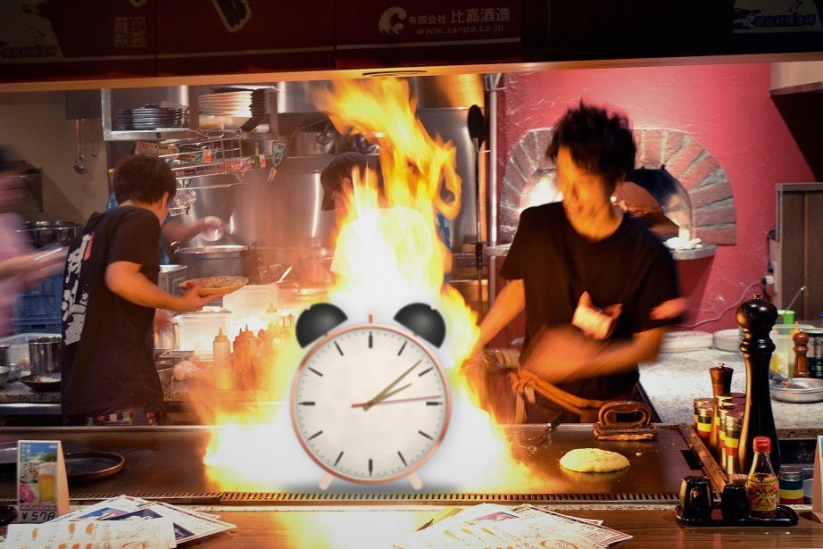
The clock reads 2.08.14
